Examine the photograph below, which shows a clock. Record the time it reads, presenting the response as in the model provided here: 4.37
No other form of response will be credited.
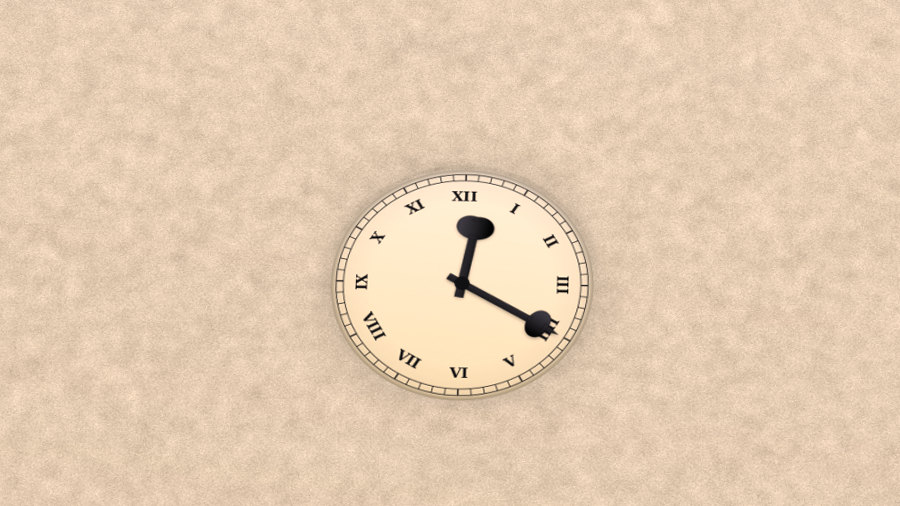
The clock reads 12.20
